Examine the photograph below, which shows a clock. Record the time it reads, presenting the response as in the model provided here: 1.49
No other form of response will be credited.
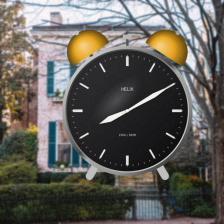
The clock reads 8.10
